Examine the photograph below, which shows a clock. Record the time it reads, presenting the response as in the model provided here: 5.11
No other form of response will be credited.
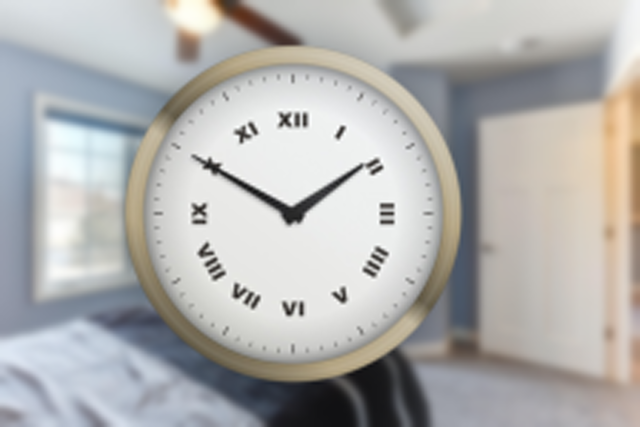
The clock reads 1.50
